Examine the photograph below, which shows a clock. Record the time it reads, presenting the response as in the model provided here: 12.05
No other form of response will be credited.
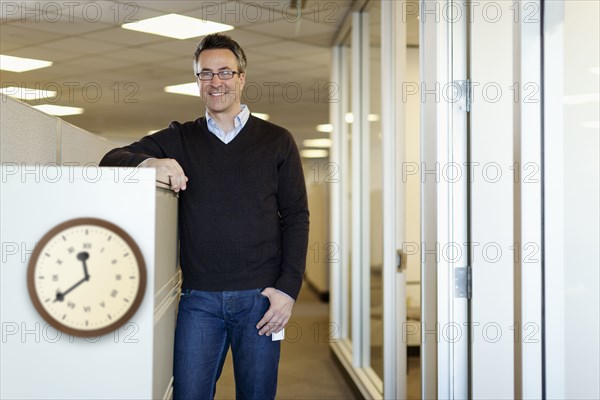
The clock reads 11.39
